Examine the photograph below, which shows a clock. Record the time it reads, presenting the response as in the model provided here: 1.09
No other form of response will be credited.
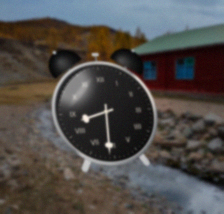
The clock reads 8.31
